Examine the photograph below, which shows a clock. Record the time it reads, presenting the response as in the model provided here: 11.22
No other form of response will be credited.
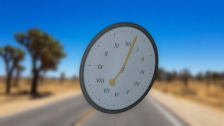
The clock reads 7.02
